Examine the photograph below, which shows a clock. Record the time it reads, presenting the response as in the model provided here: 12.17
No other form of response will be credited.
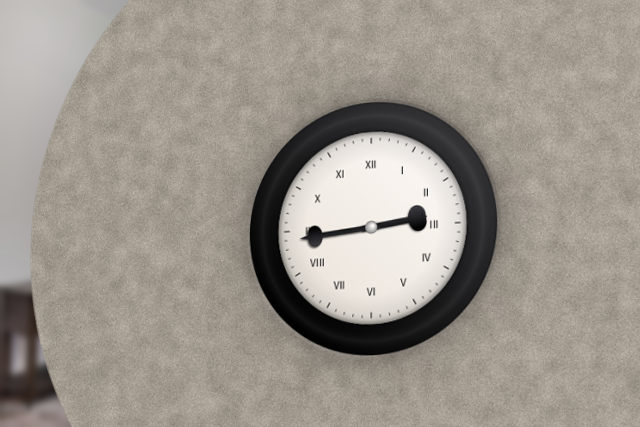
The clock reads 2.44
